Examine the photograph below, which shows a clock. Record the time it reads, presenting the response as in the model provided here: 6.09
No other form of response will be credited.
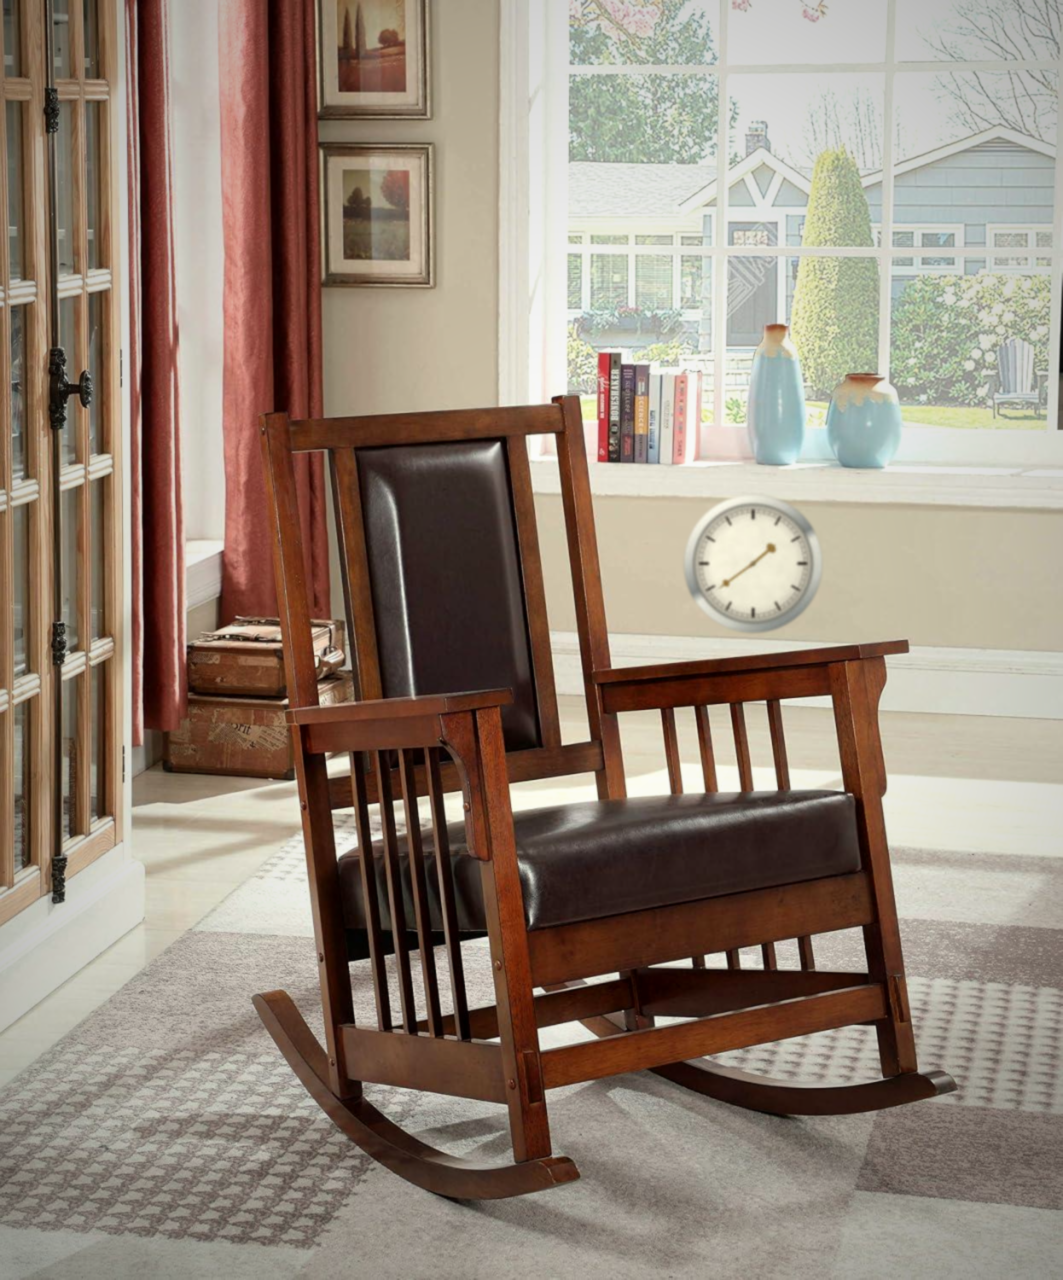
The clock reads 1.39
